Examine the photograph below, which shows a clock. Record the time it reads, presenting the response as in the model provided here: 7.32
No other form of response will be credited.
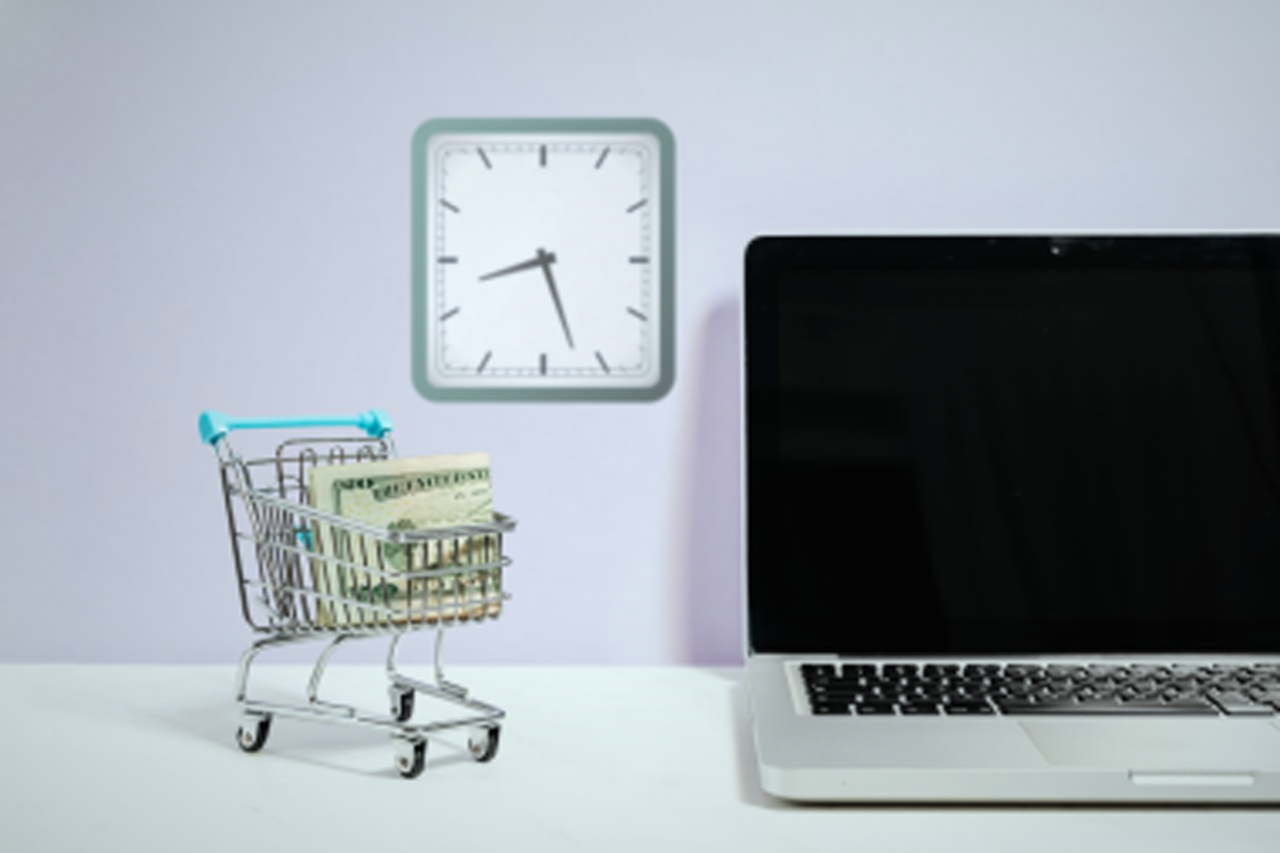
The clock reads 8.27
